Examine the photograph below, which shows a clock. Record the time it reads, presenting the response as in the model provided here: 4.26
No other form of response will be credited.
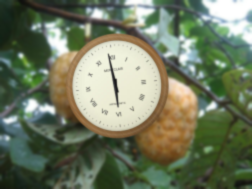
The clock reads 5.59
